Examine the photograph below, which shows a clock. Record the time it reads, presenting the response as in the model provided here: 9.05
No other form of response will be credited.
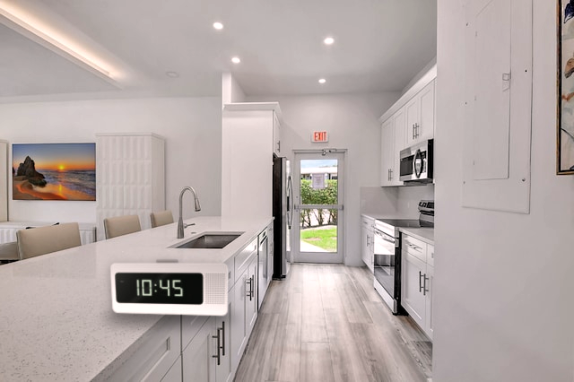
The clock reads 10.45
